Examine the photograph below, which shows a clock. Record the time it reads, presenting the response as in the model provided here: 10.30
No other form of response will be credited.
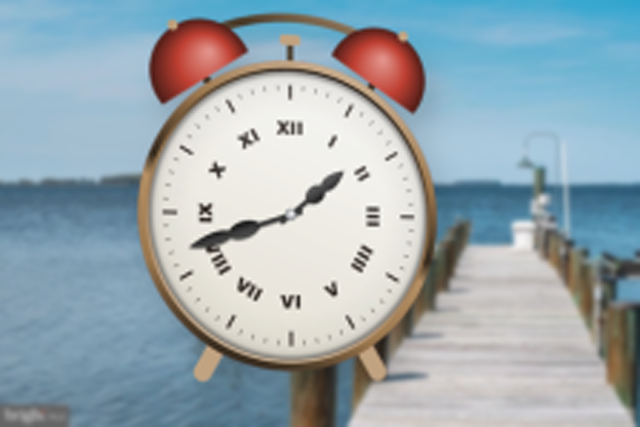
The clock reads 1.42
